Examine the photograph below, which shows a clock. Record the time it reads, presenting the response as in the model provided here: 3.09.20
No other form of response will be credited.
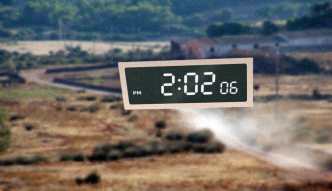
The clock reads 2.02.06
